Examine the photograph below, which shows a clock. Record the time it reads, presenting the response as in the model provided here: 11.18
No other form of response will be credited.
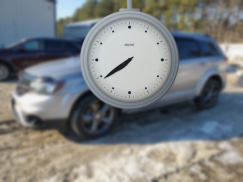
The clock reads 7.39
